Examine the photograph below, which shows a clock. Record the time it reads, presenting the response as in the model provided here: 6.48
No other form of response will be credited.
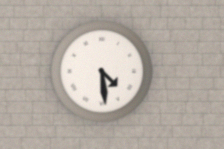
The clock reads 4.29
